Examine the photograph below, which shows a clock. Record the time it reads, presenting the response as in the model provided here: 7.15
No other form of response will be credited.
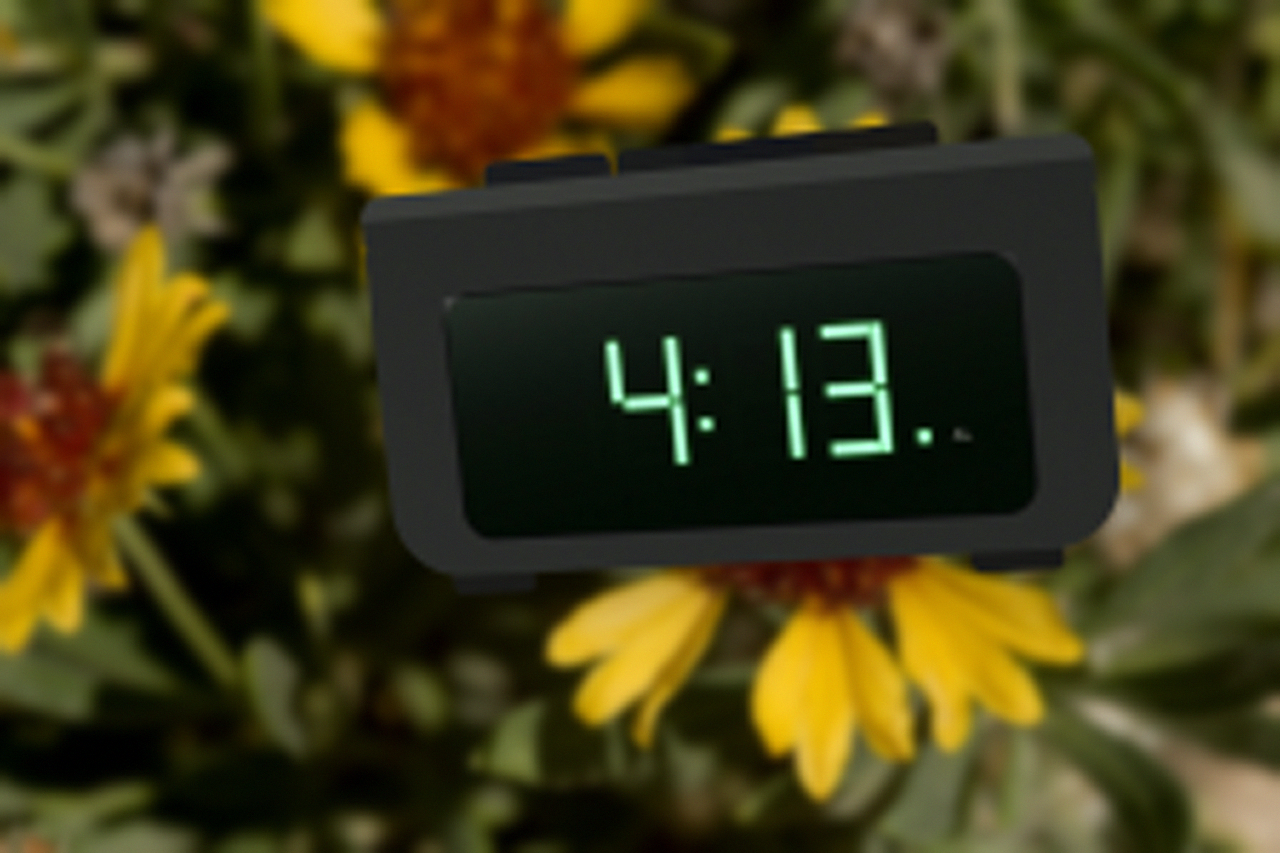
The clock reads 4.13
